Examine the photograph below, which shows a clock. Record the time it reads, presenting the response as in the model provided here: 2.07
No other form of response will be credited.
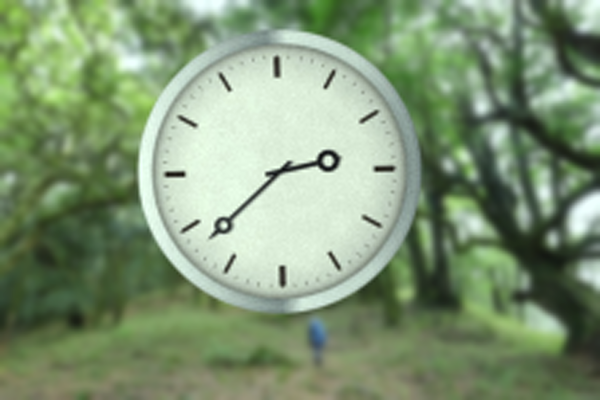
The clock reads 2.38
